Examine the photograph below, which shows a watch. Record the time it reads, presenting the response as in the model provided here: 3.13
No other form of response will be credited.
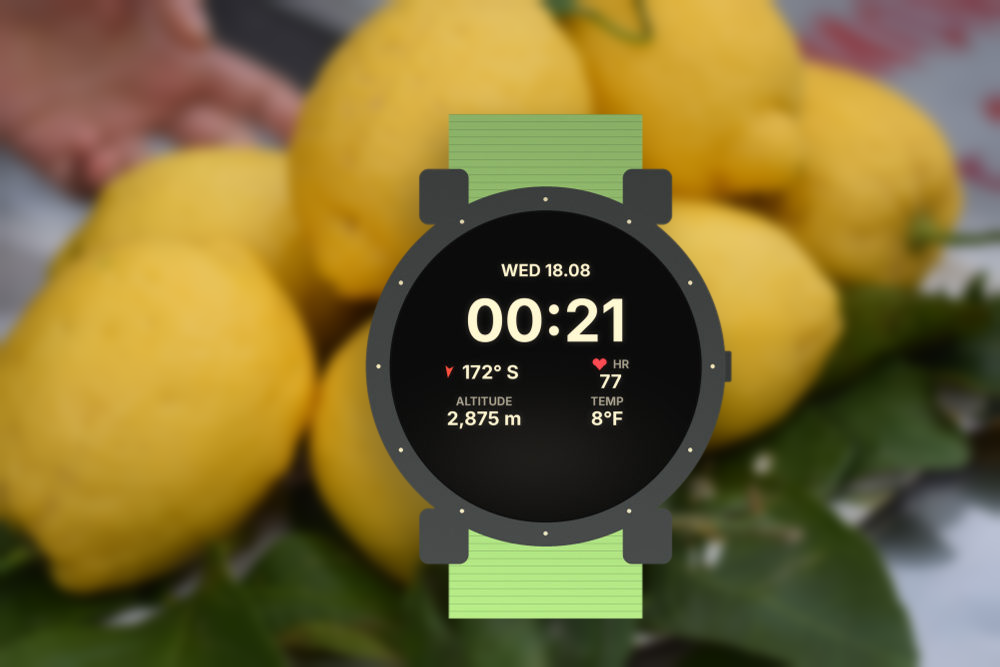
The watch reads 0.21
